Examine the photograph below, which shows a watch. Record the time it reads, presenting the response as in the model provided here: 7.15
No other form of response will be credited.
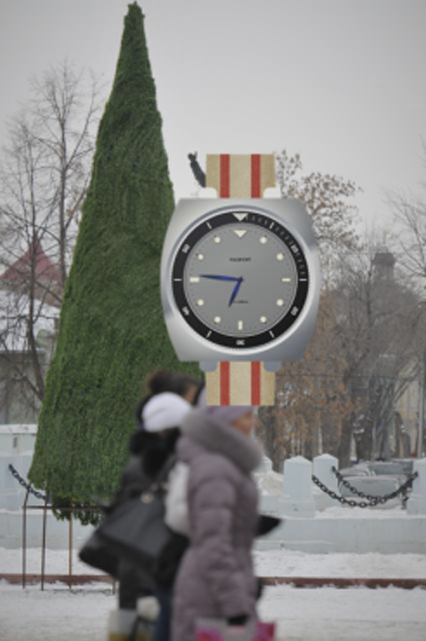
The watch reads 6.46
